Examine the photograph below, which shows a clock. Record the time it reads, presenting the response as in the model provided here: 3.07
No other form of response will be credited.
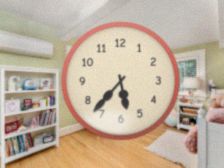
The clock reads 5.37
